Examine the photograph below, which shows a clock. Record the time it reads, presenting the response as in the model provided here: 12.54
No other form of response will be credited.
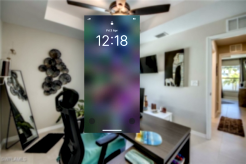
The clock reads 12.18
